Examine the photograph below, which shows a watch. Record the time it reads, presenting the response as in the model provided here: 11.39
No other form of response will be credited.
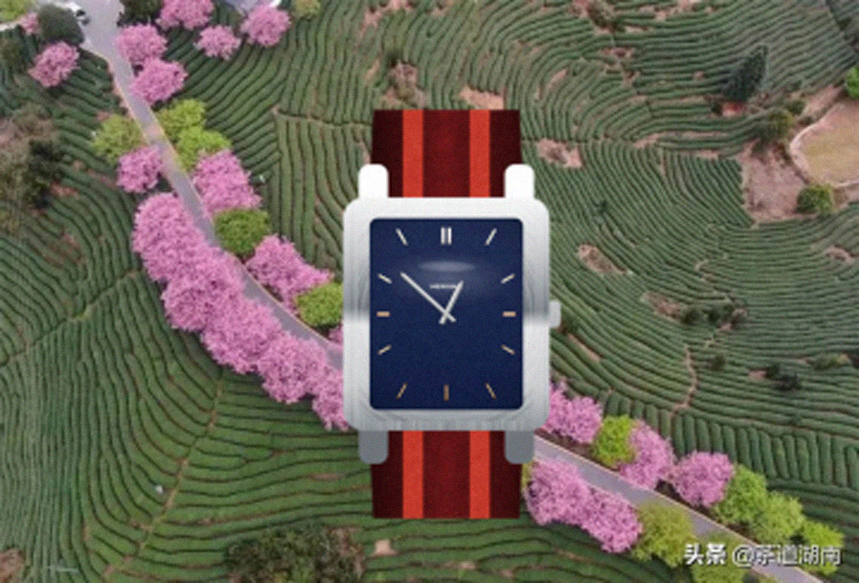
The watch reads 12.52
